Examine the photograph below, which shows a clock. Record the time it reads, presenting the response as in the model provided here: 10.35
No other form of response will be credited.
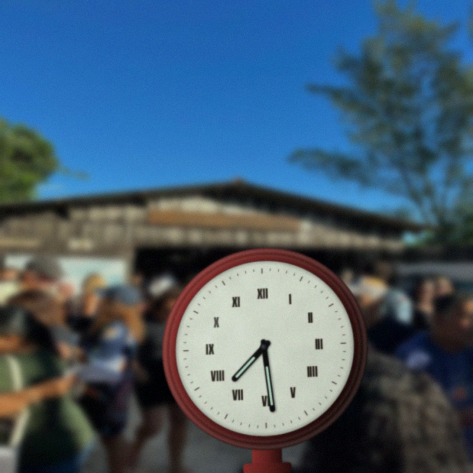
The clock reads 7.29
